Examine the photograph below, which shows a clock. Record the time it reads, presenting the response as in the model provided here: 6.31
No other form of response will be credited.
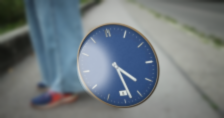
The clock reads 4.28
